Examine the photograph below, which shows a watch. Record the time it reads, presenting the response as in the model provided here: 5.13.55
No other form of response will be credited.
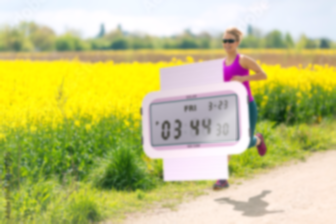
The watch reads 3.44.30
